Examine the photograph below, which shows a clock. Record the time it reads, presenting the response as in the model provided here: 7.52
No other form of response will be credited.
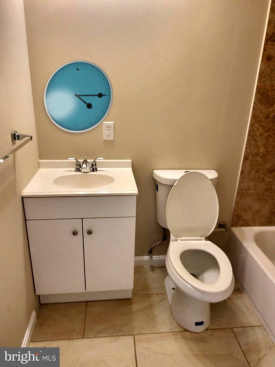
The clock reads 4.15
